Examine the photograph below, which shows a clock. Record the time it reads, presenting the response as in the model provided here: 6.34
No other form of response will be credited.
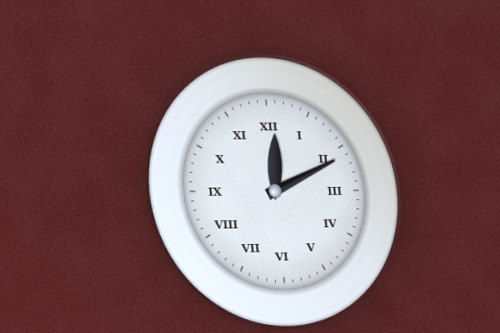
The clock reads 12.11
